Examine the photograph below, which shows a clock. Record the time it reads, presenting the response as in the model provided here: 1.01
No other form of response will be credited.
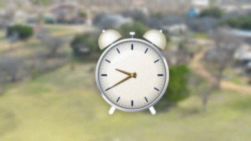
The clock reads 9.40
